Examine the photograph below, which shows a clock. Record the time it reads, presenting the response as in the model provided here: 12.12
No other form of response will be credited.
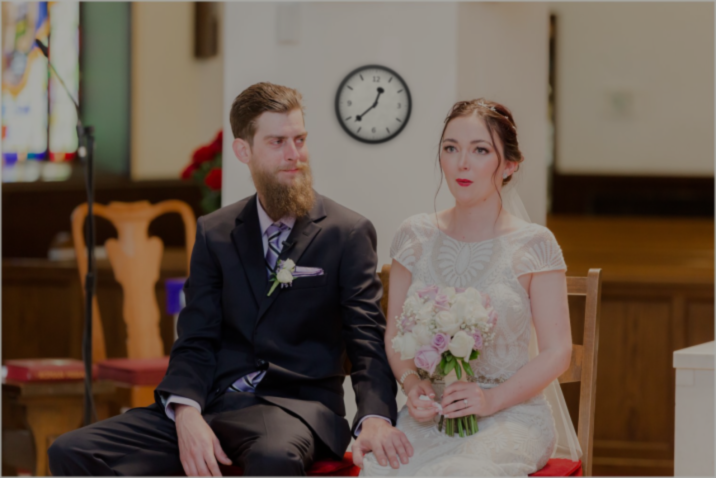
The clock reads 12.38
